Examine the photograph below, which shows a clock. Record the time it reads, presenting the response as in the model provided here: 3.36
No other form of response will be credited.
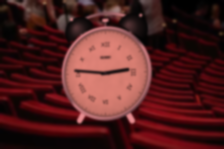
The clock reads 2.46
